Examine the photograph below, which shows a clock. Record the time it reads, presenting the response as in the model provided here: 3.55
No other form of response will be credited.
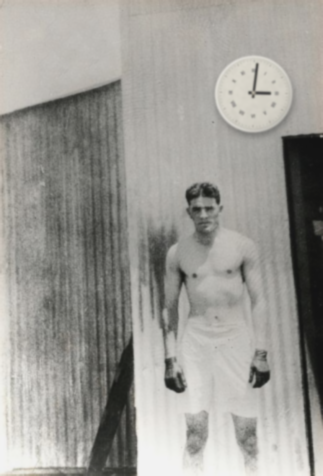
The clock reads 3.01
